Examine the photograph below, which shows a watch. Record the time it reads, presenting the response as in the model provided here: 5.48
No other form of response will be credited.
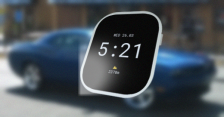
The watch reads 5.21
